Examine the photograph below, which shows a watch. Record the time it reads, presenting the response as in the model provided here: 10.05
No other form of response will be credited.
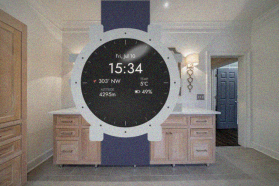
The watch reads 15.34
